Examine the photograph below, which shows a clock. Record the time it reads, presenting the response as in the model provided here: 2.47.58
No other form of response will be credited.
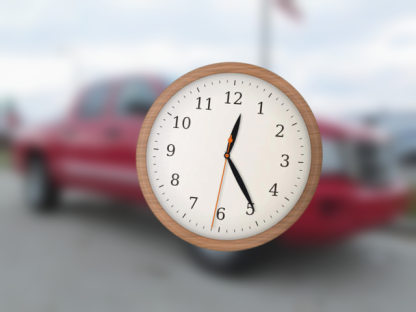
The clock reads 12.24.31
